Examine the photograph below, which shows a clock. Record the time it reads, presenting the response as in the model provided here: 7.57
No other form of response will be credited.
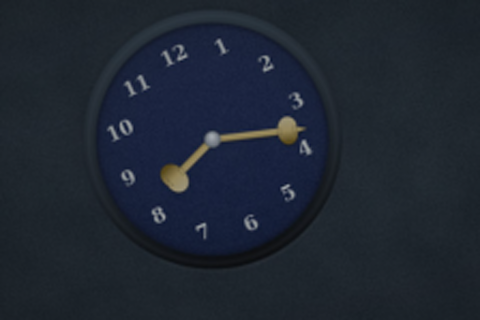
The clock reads 8.18
